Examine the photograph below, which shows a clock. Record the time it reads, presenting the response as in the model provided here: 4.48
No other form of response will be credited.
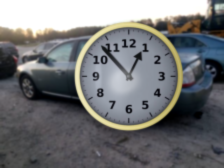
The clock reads 12.53
